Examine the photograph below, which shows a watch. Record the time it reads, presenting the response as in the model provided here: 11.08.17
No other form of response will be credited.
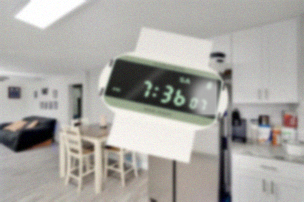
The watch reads 7.36.07
